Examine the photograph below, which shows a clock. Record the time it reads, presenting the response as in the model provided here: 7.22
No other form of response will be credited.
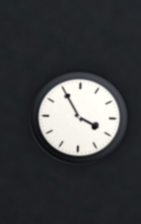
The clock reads 3.55
